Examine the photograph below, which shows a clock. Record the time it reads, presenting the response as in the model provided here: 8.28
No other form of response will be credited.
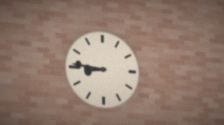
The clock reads 8.46
